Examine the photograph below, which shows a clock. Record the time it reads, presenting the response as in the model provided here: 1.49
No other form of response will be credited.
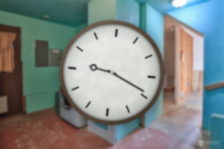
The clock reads 9.19
